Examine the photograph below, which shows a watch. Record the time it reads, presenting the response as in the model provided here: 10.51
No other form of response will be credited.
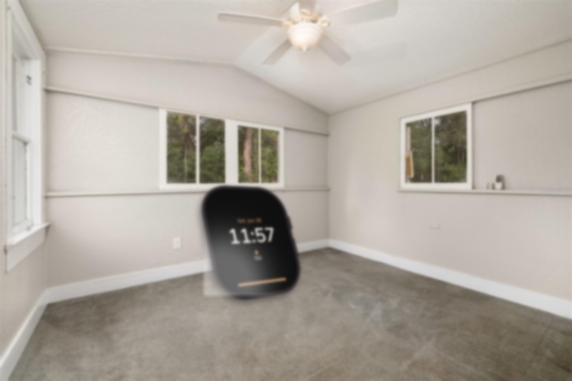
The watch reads 11.57
